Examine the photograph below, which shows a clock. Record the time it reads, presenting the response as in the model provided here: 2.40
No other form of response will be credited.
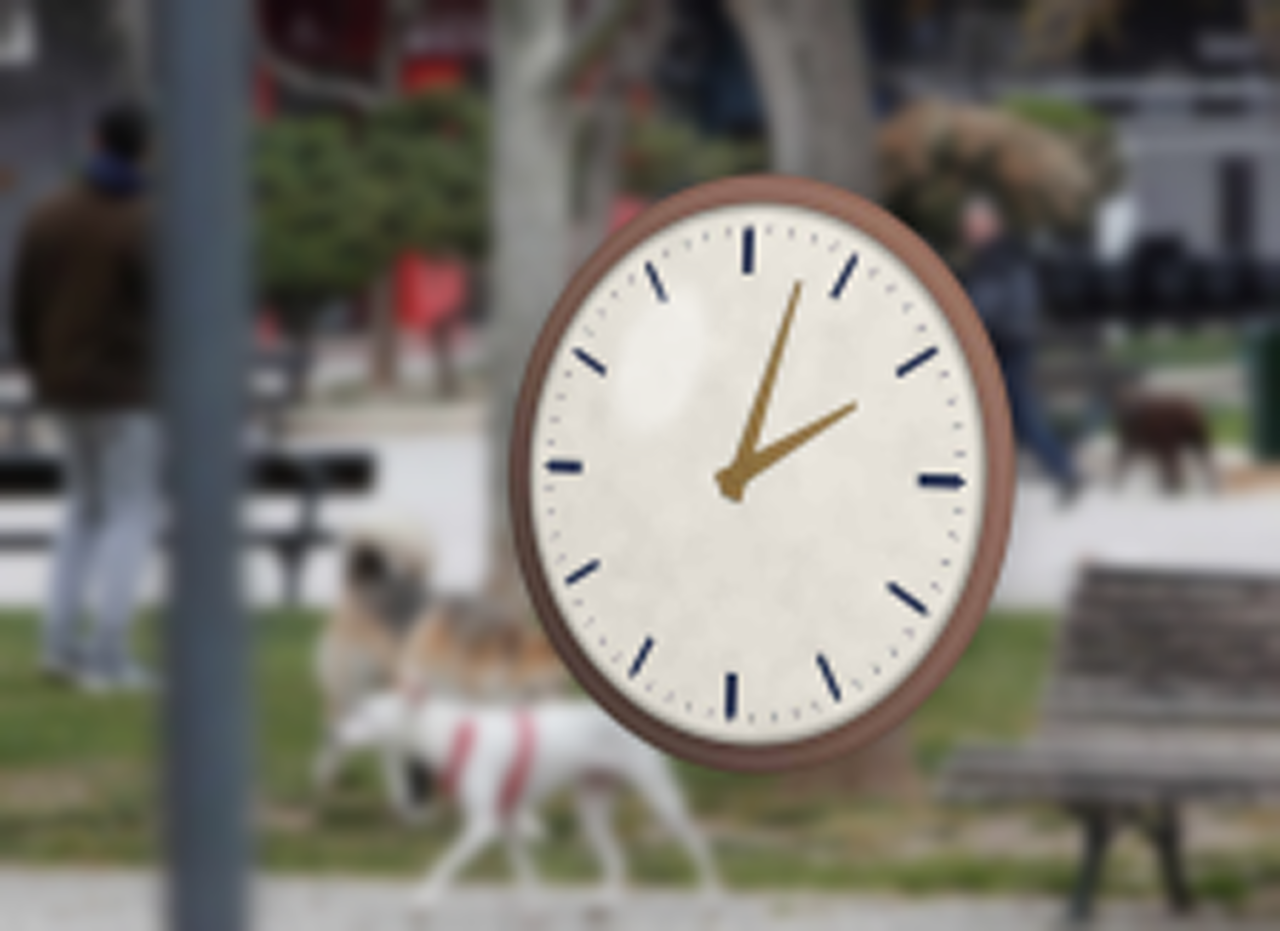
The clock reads 2.03
